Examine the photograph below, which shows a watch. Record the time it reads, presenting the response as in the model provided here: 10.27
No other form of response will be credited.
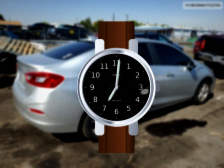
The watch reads 7.01
